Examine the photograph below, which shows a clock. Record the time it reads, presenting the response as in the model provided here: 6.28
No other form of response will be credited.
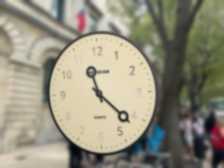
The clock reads 11.22
